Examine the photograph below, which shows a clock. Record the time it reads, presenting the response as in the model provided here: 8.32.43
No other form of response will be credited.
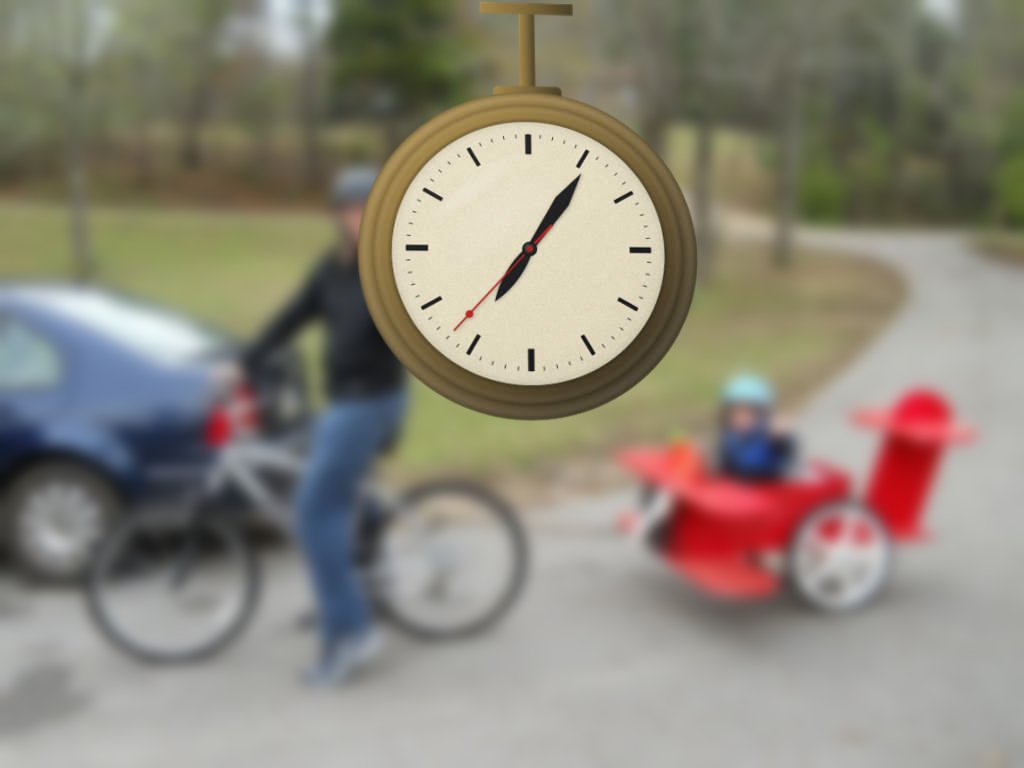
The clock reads 7.05.37
